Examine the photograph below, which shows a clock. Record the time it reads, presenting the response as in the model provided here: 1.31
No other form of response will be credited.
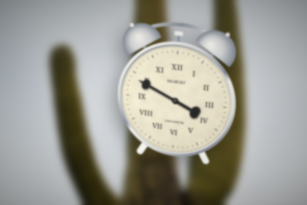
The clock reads 3.49
